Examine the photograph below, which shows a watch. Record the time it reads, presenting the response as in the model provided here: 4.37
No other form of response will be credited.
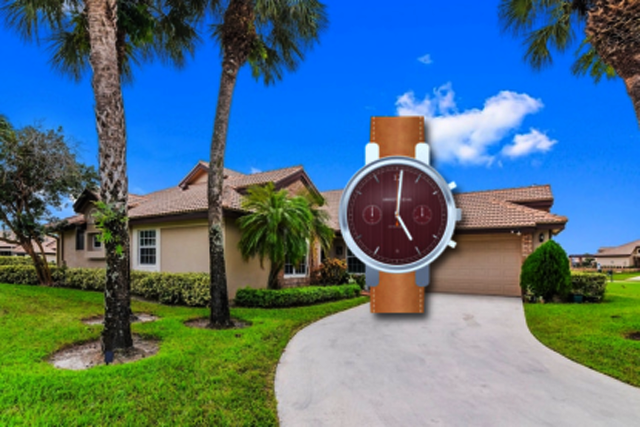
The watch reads 5.01
